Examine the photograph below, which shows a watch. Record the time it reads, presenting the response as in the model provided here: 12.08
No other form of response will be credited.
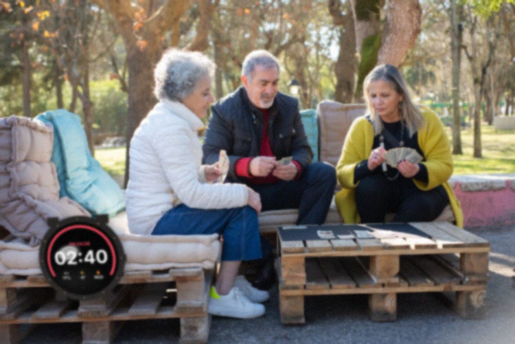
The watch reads 2.40
